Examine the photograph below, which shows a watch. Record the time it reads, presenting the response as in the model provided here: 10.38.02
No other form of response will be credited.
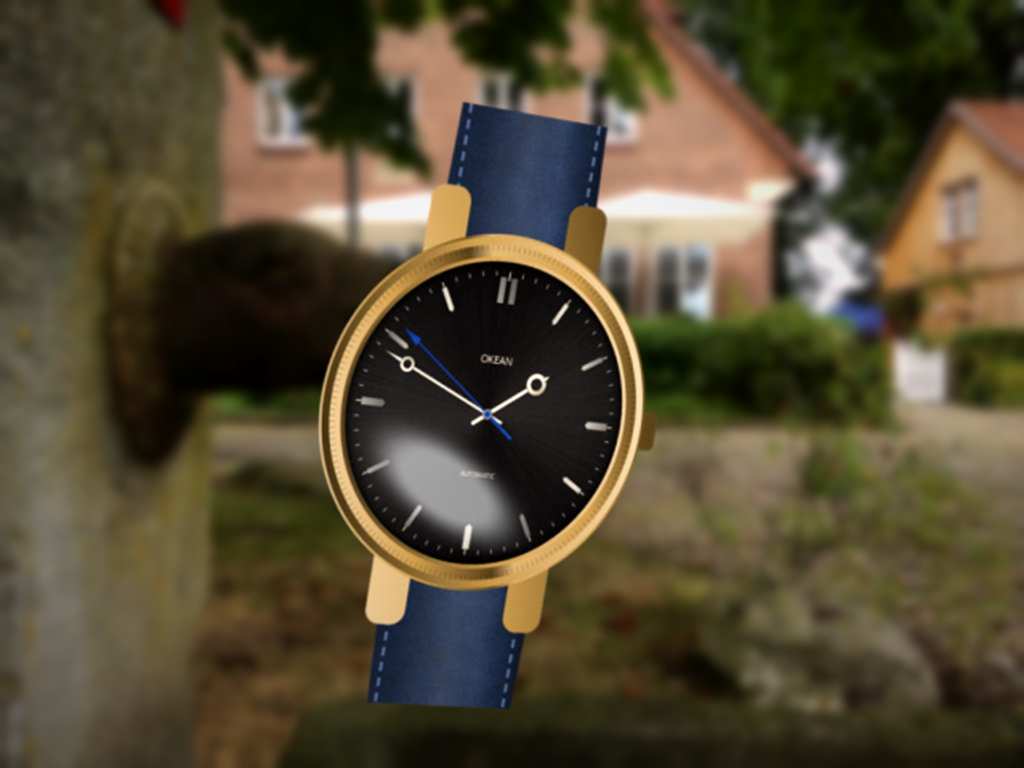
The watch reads 1.48.51
